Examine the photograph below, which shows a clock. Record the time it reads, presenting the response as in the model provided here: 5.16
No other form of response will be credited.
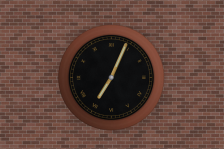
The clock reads 7.04
